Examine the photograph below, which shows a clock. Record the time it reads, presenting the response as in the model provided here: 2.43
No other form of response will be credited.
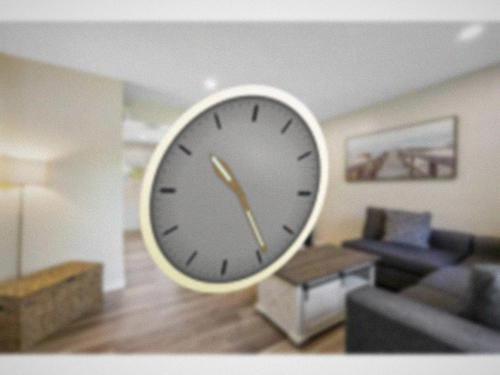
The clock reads 10.24
